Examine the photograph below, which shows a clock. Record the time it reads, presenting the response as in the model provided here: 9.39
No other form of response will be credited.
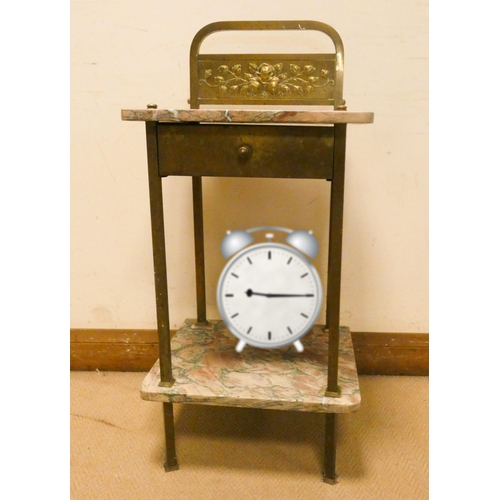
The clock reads 9.15
